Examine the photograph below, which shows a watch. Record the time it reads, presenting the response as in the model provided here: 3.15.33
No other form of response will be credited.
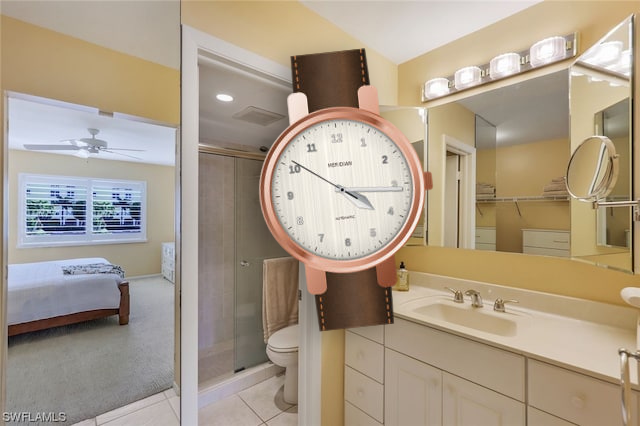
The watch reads 4.15.51
